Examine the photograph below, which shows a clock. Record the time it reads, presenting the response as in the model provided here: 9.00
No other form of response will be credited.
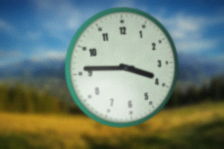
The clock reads 3.46
